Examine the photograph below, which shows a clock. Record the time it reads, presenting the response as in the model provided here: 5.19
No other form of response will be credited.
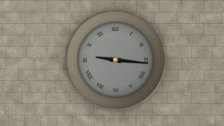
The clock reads 9.16
